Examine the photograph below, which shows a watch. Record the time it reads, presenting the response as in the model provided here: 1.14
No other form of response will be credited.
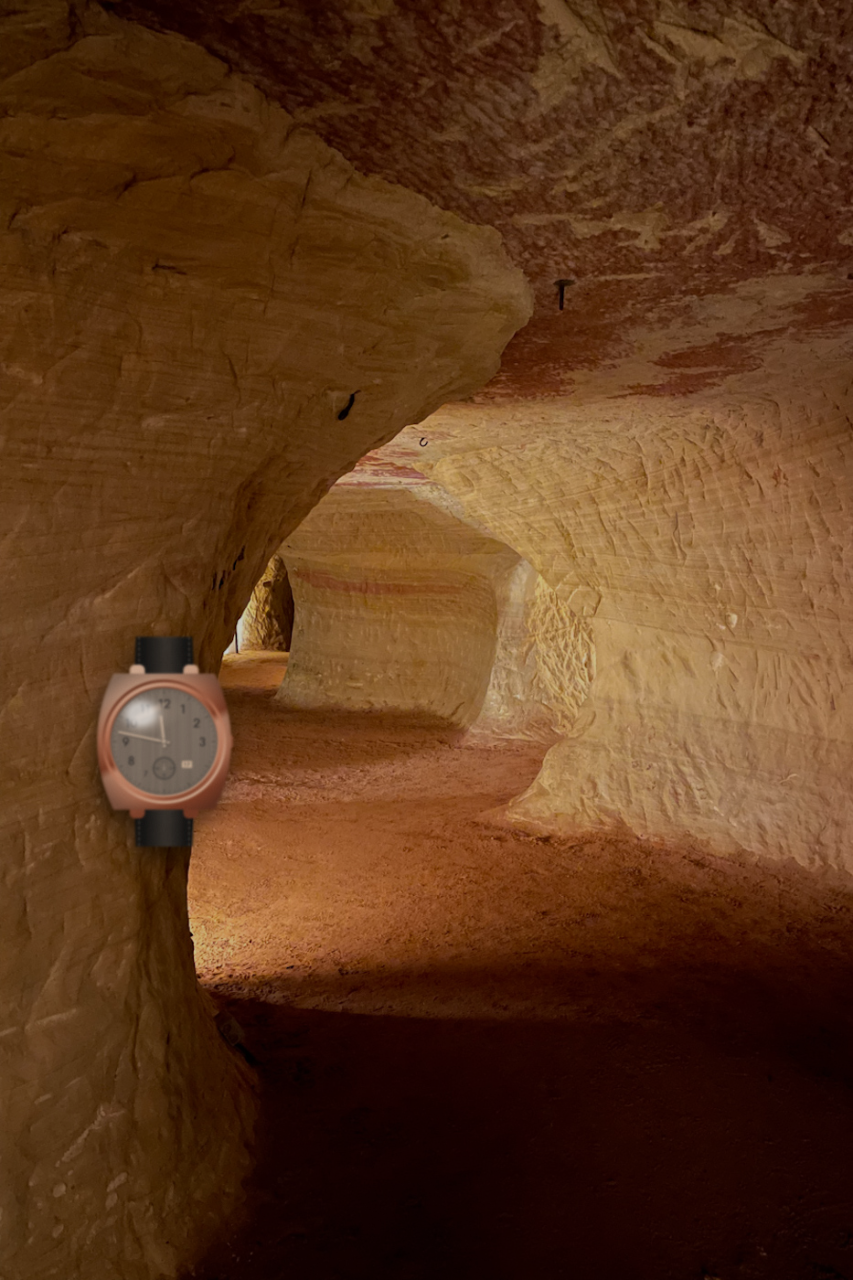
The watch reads 11.47
